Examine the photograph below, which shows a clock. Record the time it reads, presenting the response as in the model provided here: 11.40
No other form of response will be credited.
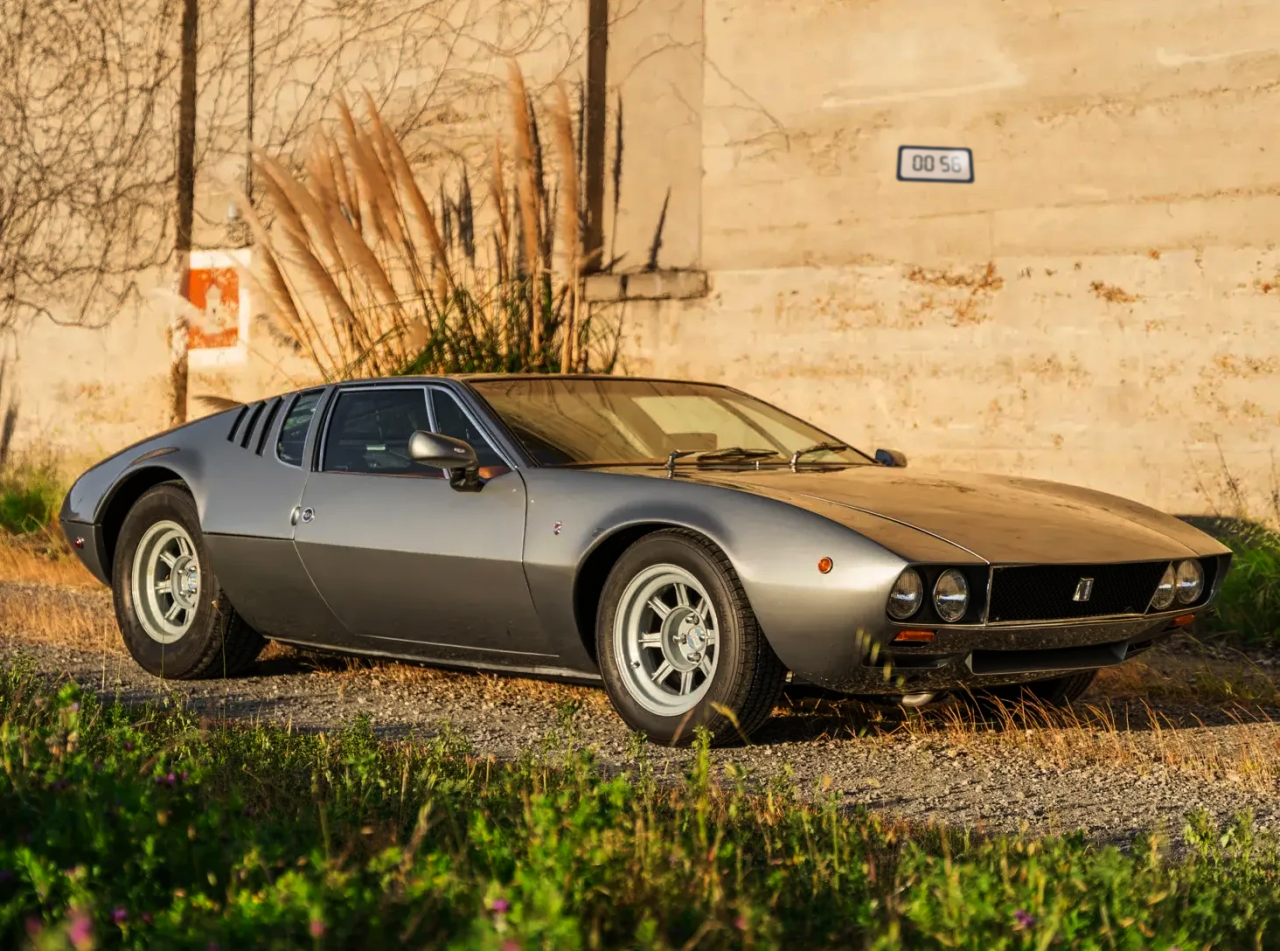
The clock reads 0.56
